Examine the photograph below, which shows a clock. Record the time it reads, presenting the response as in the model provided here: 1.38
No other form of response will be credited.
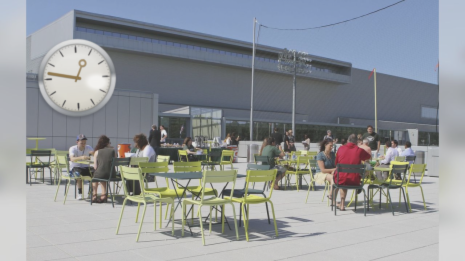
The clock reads 12.47
